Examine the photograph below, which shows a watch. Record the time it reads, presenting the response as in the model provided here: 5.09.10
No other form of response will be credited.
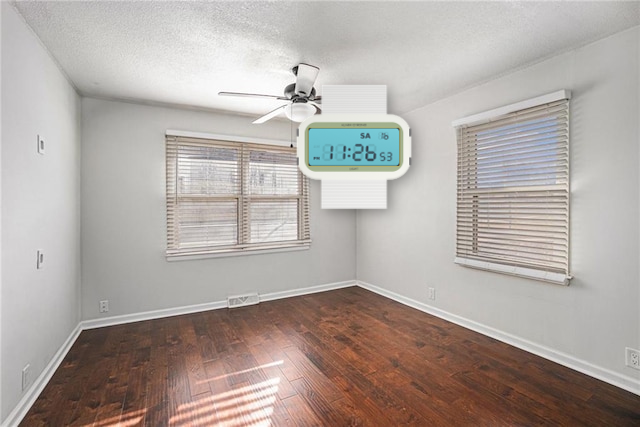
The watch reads 11.26.53
